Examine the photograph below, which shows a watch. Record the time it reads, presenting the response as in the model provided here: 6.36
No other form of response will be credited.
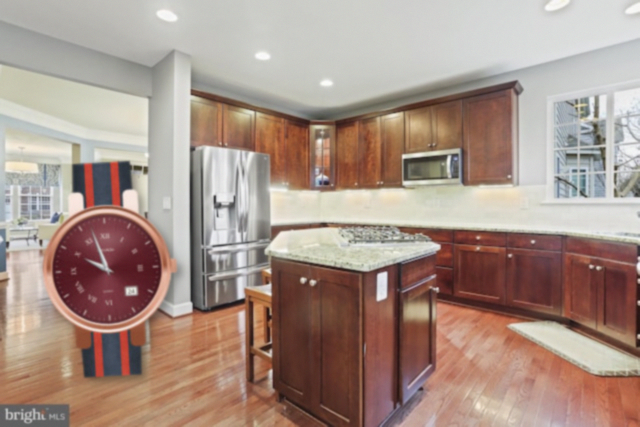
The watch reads 9.57
